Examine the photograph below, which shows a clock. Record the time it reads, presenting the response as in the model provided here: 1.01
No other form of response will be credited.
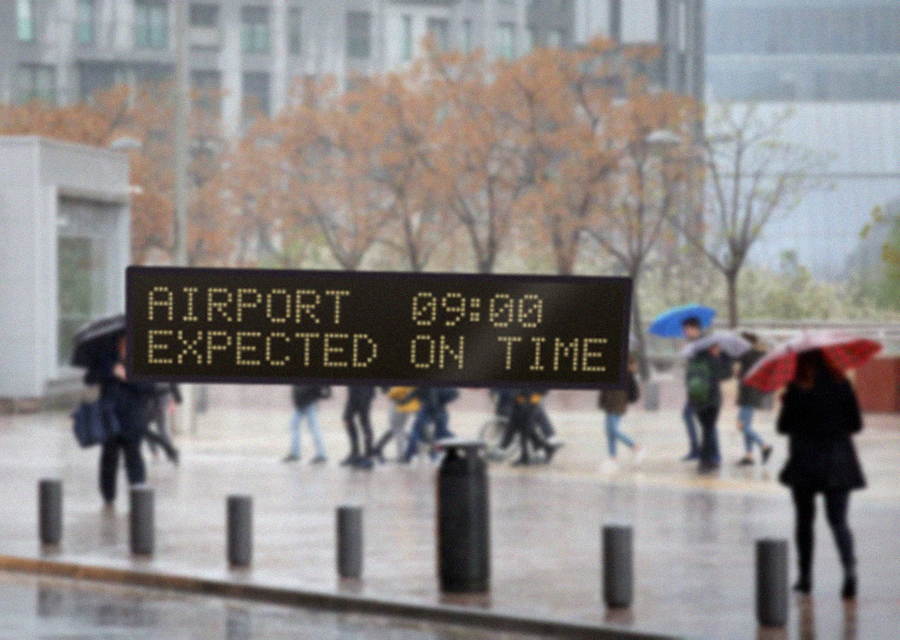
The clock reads 9.00
